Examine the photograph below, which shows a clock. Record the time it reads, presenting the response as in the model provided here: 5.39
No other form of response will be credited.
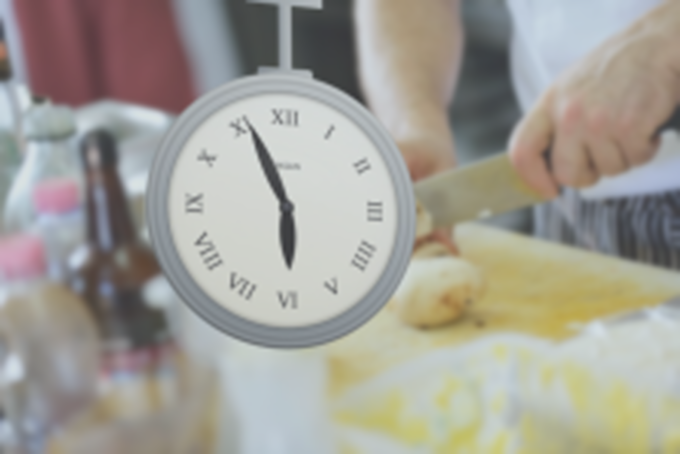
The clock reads 5.56
